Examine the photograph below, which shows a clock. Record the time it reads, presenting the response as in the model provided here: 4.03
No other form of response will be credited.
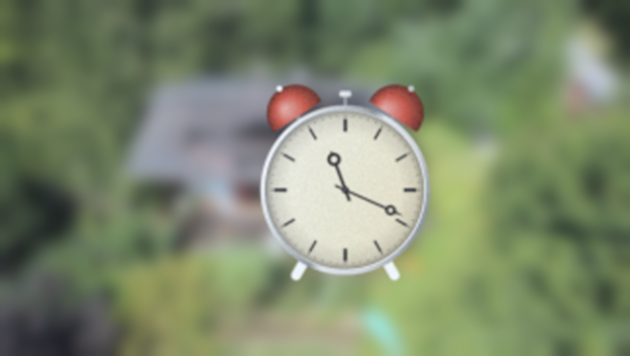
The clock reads 11.19
